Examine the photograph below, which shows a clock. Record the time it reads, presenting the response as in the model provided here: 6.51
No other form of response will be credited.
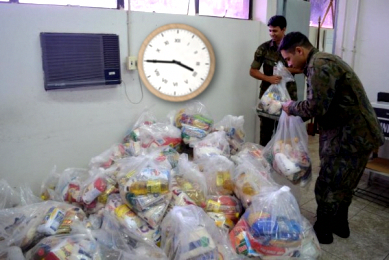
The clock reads 3.45
